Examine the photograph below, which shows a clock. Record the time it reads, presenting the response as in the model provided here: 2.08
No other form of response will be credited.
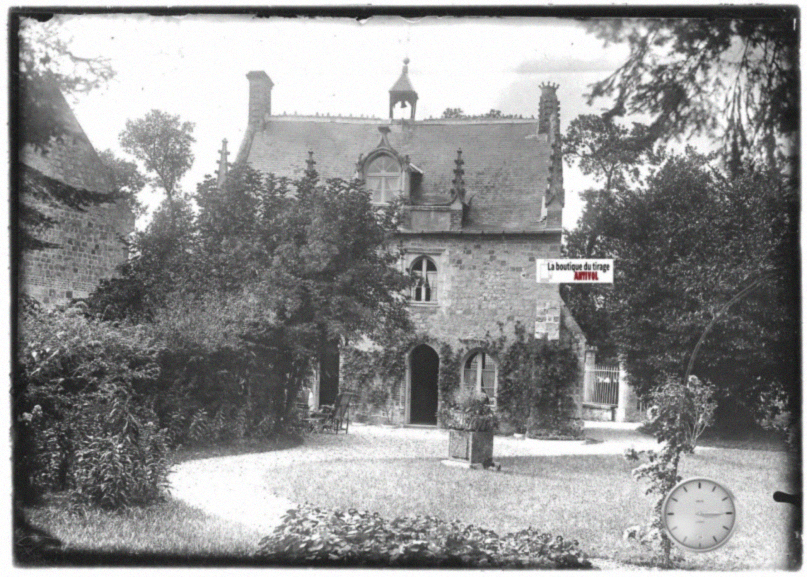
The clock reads 3.15
